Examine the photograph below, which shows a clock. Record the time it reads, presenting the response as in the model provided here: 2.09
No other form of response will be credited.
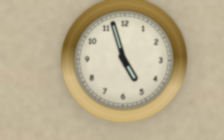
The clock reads 4.57
